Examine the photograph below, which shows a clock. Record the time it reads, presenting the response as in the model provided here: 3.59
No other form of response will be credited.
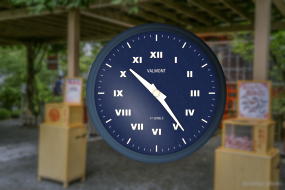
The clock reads 10.24
